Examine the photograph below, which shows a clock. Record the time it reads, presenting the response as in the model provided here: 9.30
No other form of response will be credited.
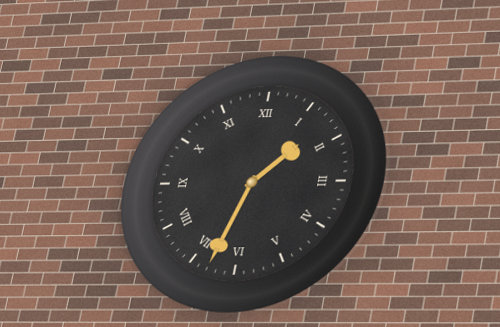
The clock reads 1.33
